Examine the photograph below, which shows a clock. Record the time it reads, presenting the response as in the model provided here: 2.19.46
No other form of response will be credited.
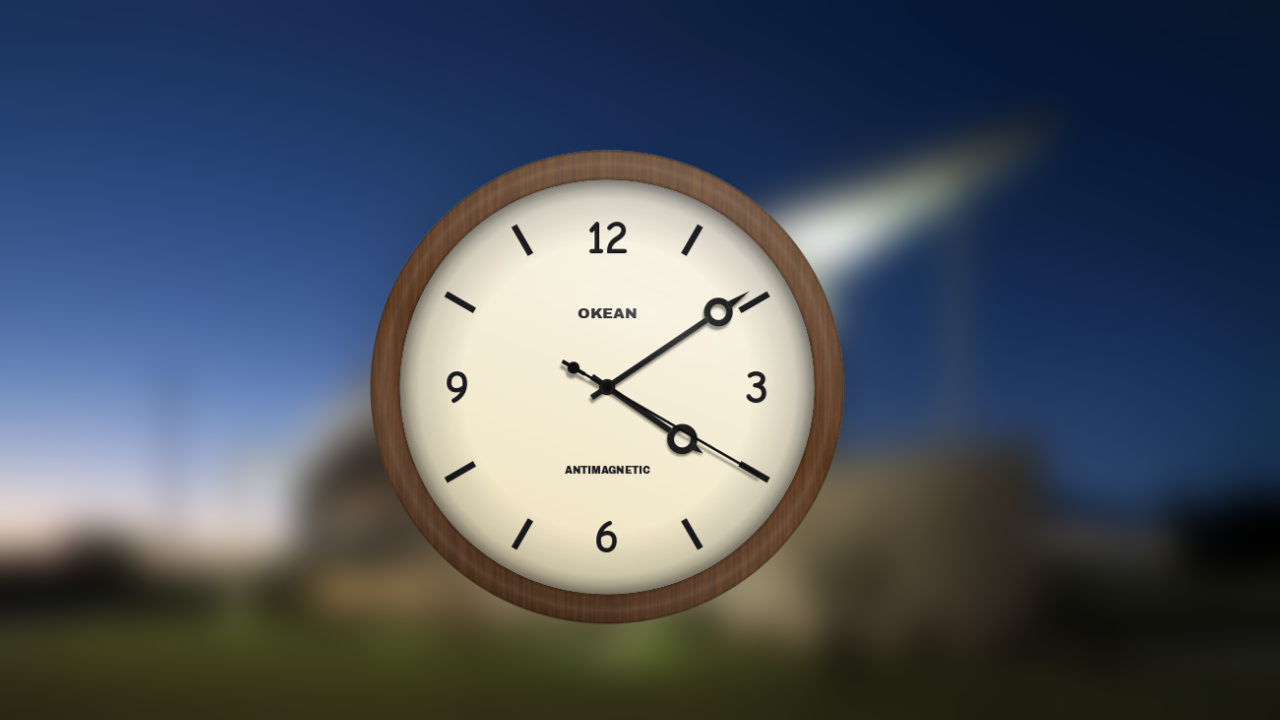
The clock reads 4.09.20
